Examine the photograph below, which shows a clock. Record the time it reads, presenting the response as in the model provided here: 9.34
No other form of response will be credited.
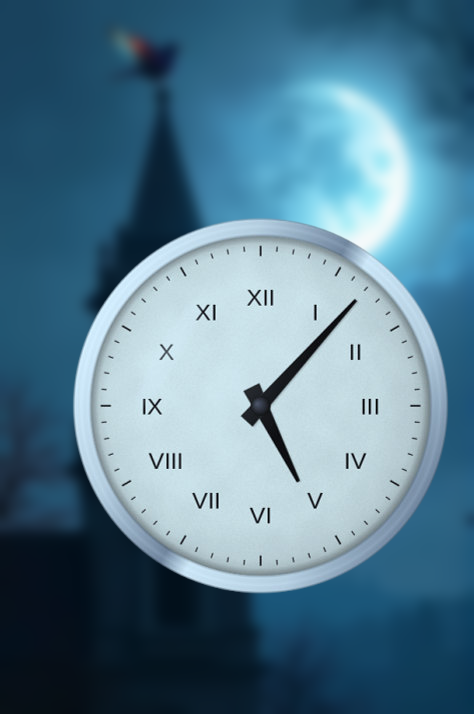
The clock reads 5.07
